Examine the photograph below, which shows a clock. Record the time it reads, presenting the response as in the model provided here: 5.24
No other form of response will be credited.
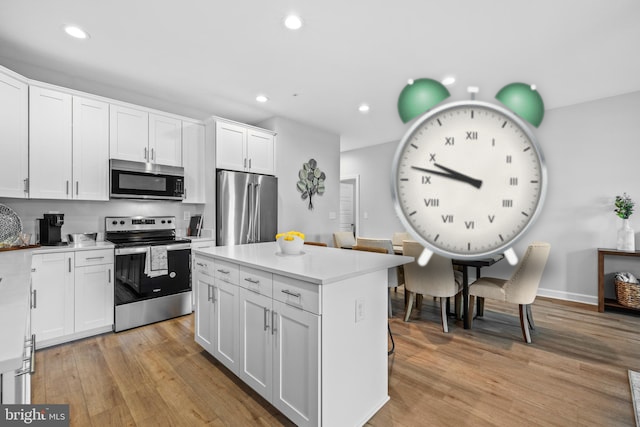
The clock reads 9.47
